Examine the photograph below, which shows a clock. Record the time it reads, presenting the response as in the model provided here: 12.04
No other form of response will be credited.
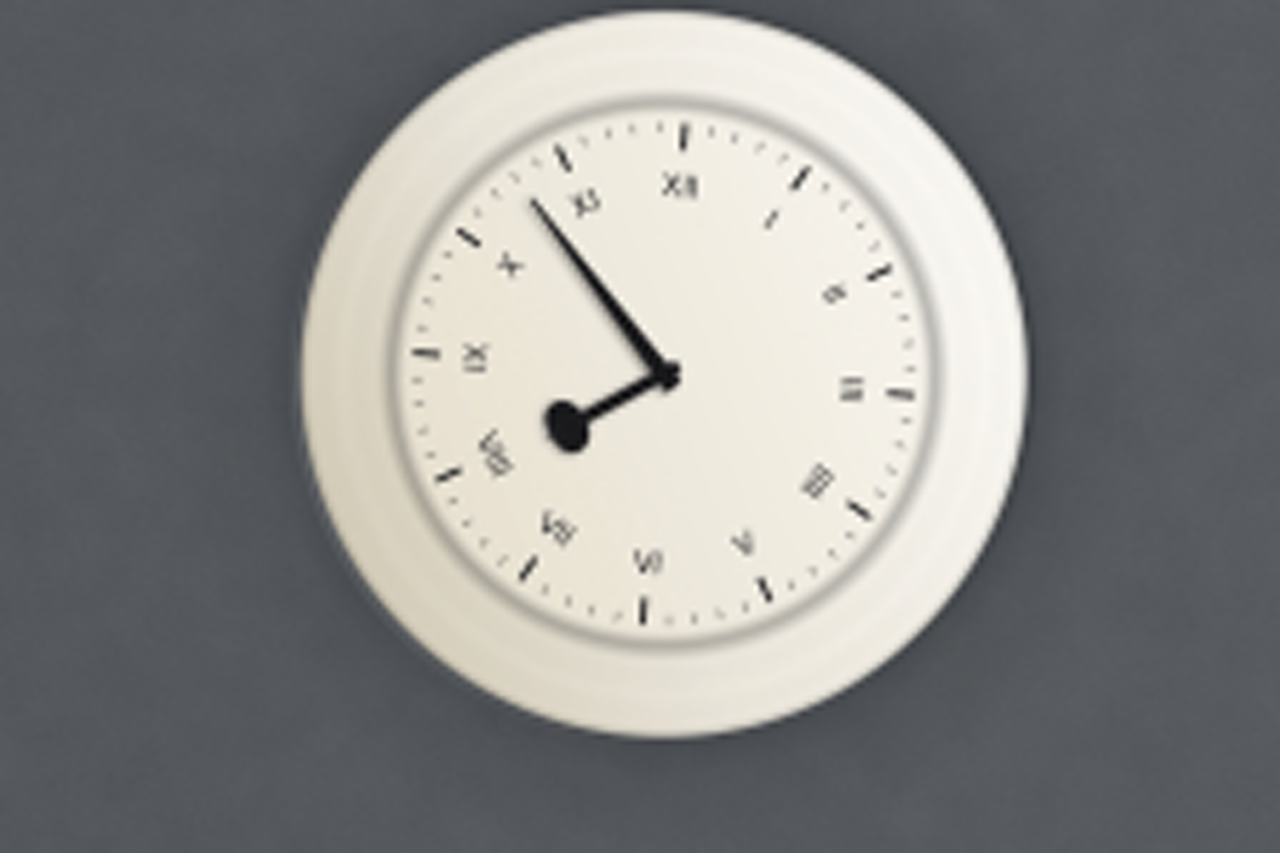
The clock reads 7.53
